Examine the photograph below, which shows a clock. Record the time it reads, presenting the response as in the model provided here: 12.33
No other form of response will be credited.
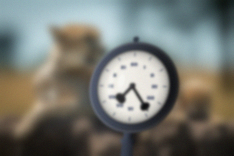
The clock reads 7.24
